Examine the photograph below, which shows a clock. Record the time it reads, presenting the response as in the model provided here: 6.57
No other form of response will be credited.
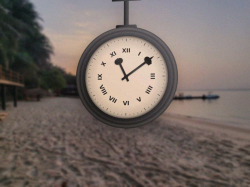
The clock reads 11.09
